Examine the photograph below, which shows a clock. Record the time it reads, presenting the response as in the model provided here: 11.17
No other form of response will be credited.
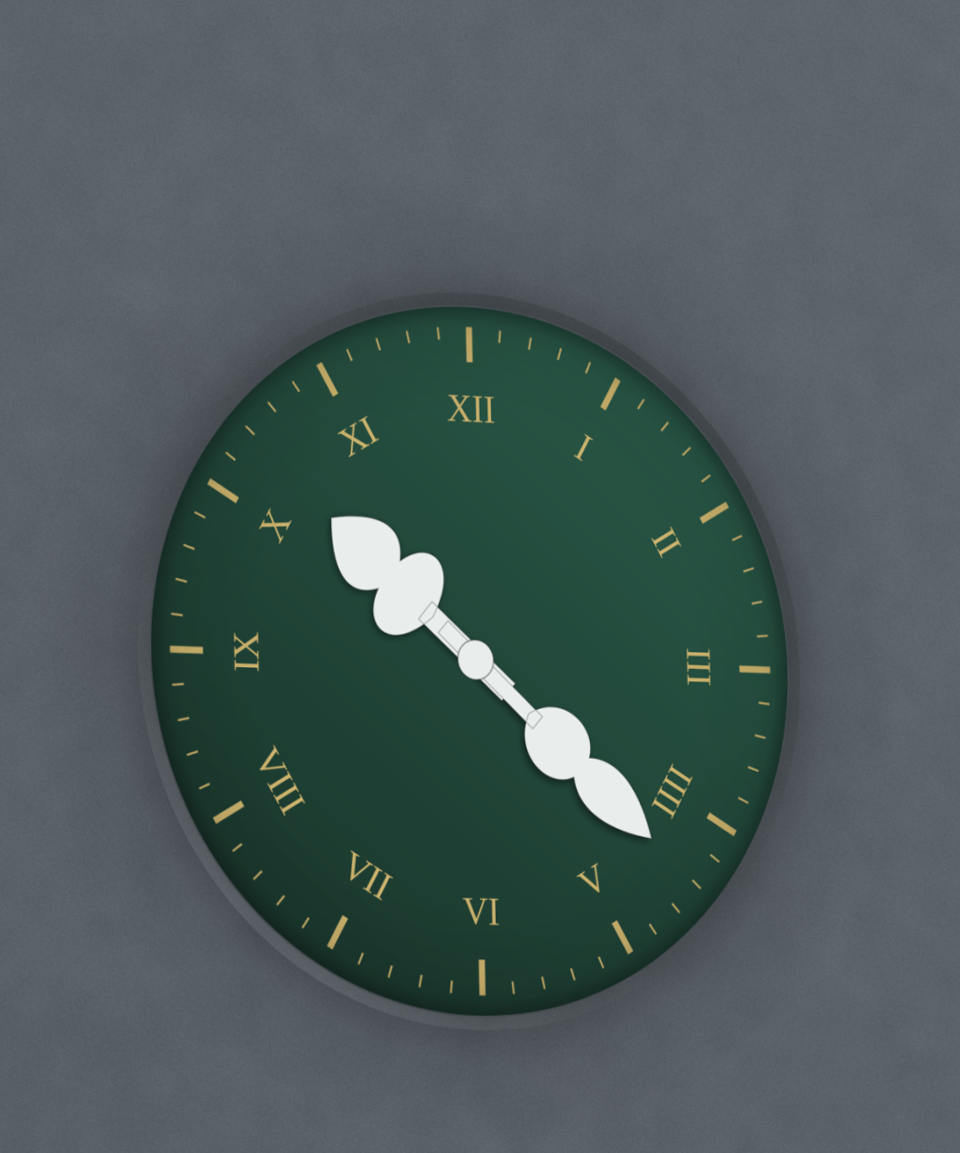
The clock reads 10.22
